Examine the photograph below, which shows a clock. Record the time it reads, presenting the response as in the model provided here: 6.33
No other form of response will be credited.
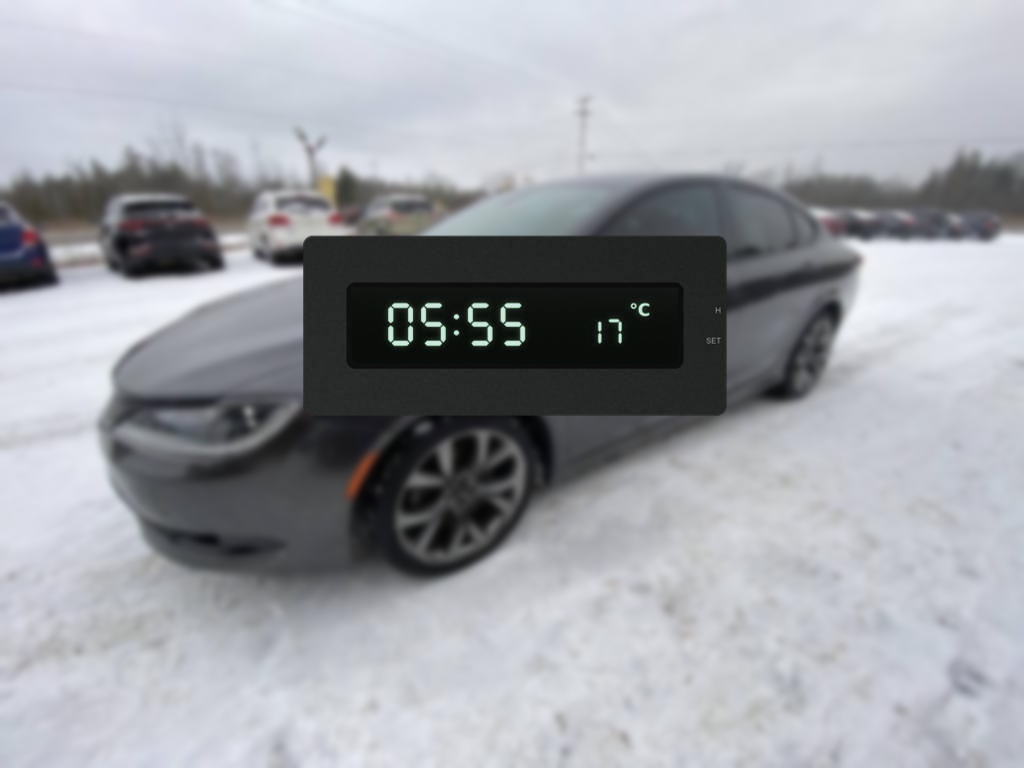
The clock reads 5.55
